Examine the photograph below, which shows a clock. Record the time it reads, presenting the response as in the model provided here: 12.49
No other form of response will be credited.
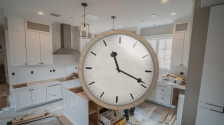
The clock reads 11.19
